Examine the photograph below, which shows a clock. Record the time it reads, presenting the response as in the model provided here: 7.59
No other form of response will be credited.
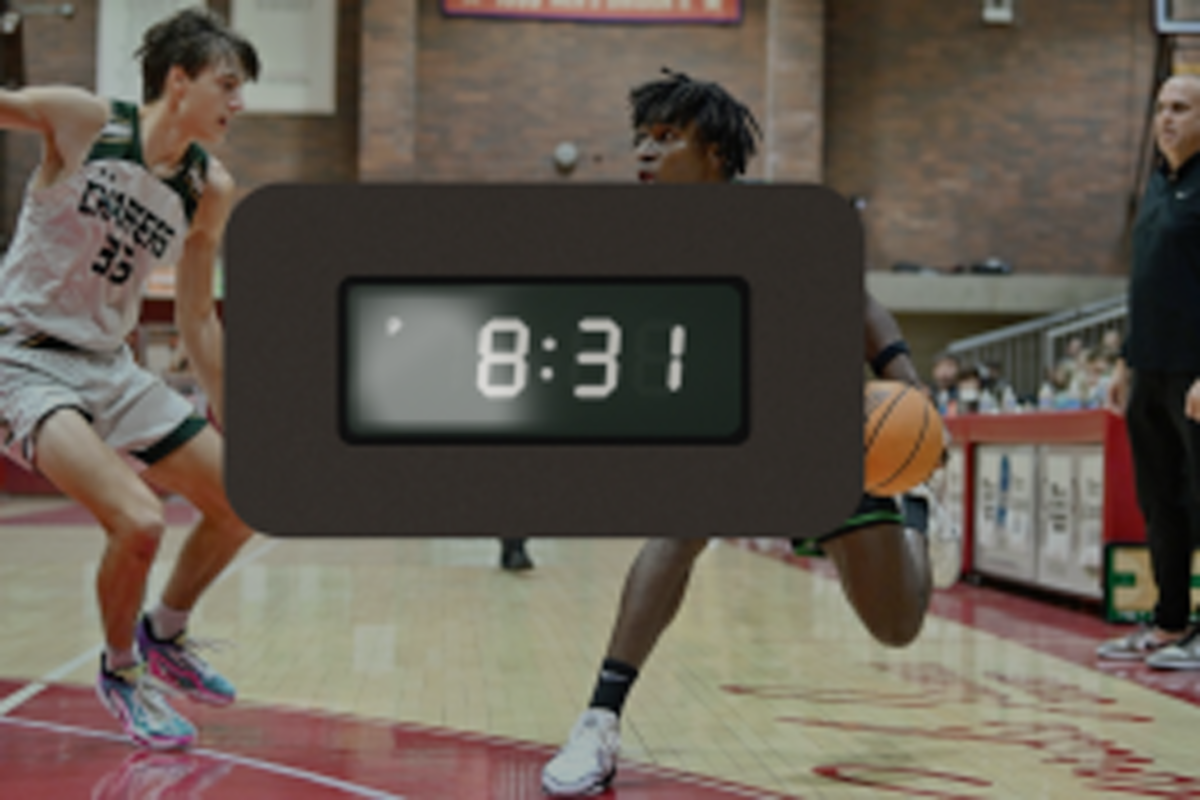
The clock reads 8.31
